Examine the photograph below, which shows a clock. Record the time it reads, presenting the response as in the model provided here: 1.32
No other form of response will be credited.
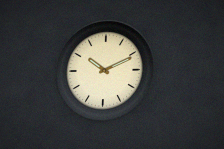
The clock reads 10.11
